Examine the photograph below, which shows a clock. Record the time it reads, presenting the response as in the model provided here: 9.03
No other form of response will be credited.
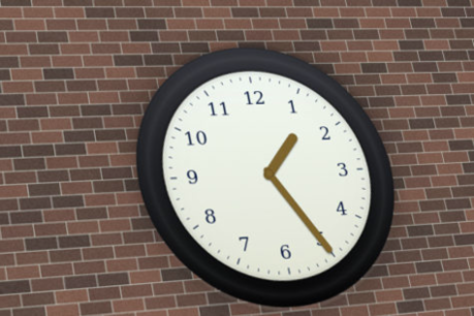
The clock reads 1.25
